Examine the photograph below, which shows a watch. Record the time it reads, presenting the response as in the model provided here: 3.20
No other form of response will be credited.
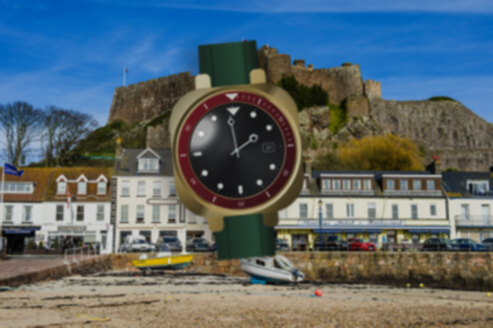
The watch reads 1.59
